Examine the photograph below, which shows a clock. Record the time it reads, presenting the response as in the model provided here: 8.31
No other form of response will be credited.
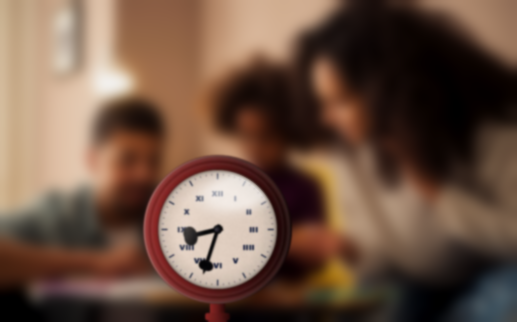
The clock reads 8.33
